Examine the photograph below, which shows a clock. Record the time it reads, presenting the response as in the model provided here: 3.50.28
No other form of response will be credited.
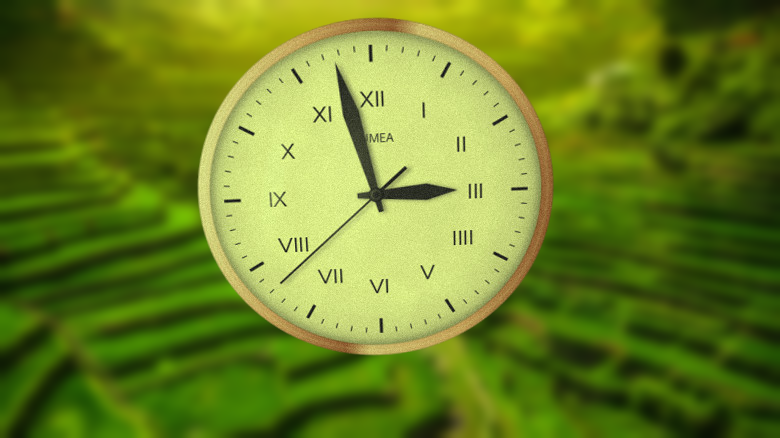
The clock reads 2.57.38
